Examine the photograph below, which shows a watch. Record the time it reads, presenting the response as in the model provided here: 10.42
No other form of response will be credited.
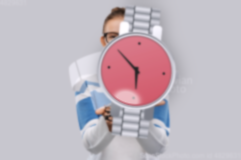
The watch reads 5.52
